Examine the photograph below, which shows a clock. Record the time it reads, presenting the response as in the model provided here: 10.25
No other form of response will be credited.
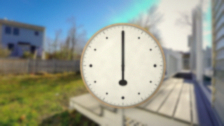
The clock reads 6.00
